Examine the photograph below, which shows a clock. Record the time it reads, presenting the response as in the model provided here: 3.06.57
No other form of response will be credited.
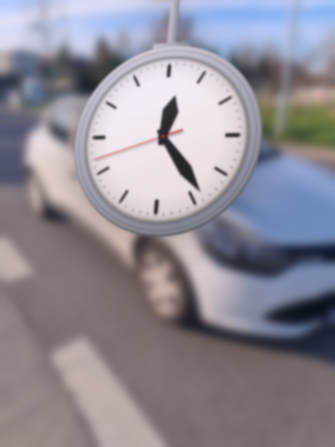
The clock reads 12.23.42
